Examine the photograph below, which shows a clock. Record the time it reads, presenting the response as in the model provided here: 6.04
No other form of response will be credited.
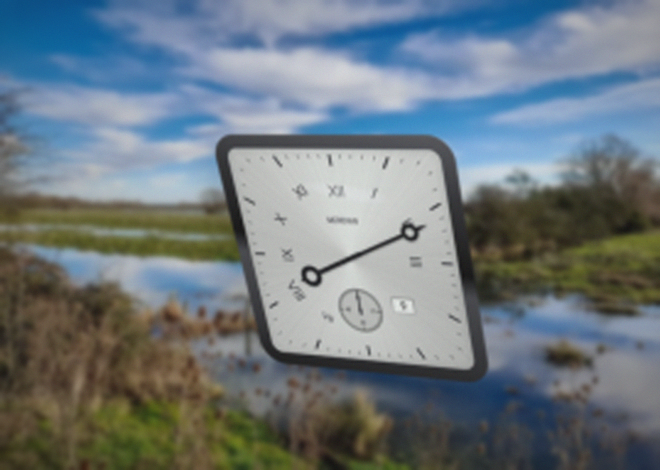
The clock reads 8.11
